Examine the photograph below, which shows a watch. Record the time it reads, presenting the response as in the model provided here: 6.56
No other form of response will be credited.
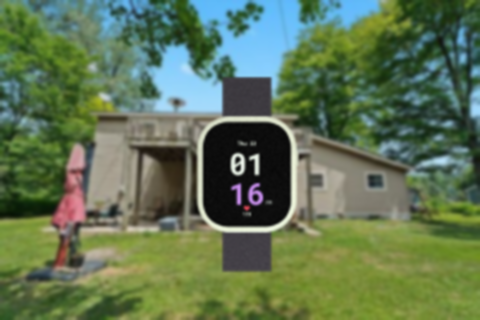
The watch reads 1.16
